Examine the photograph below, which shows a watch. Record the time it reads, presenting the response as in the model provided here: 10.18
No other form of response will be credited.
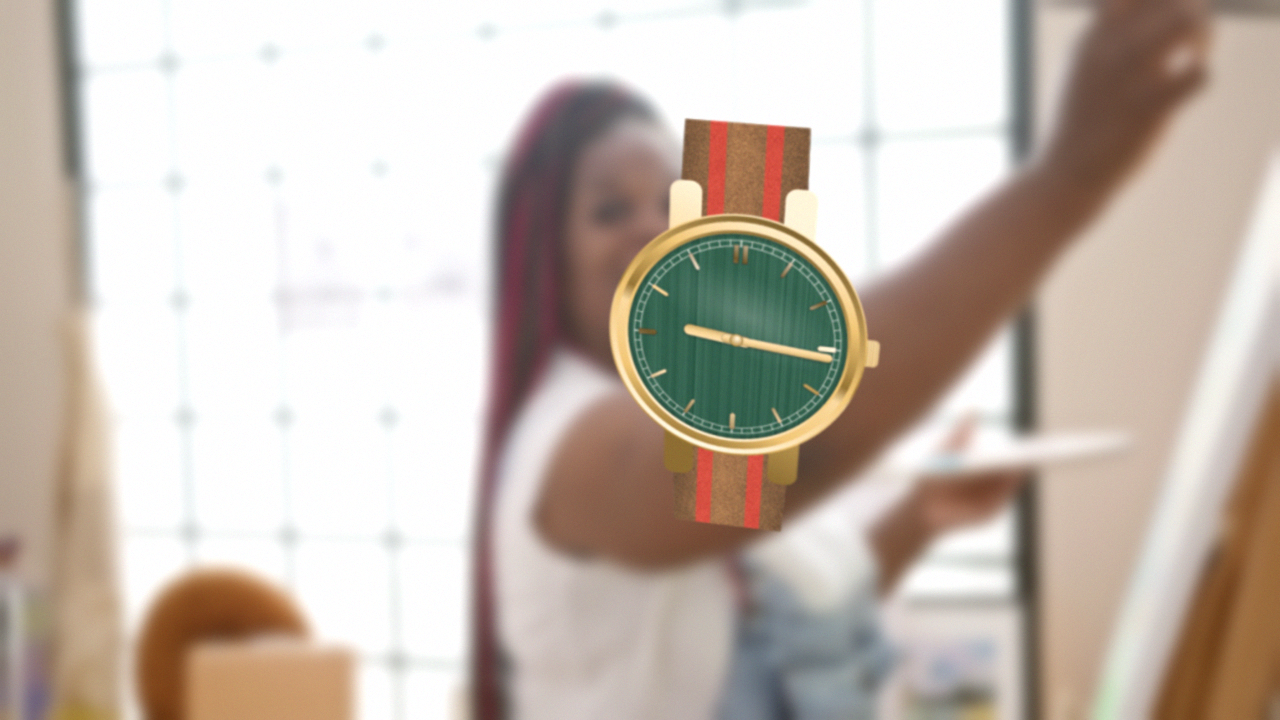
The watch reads 9.16
